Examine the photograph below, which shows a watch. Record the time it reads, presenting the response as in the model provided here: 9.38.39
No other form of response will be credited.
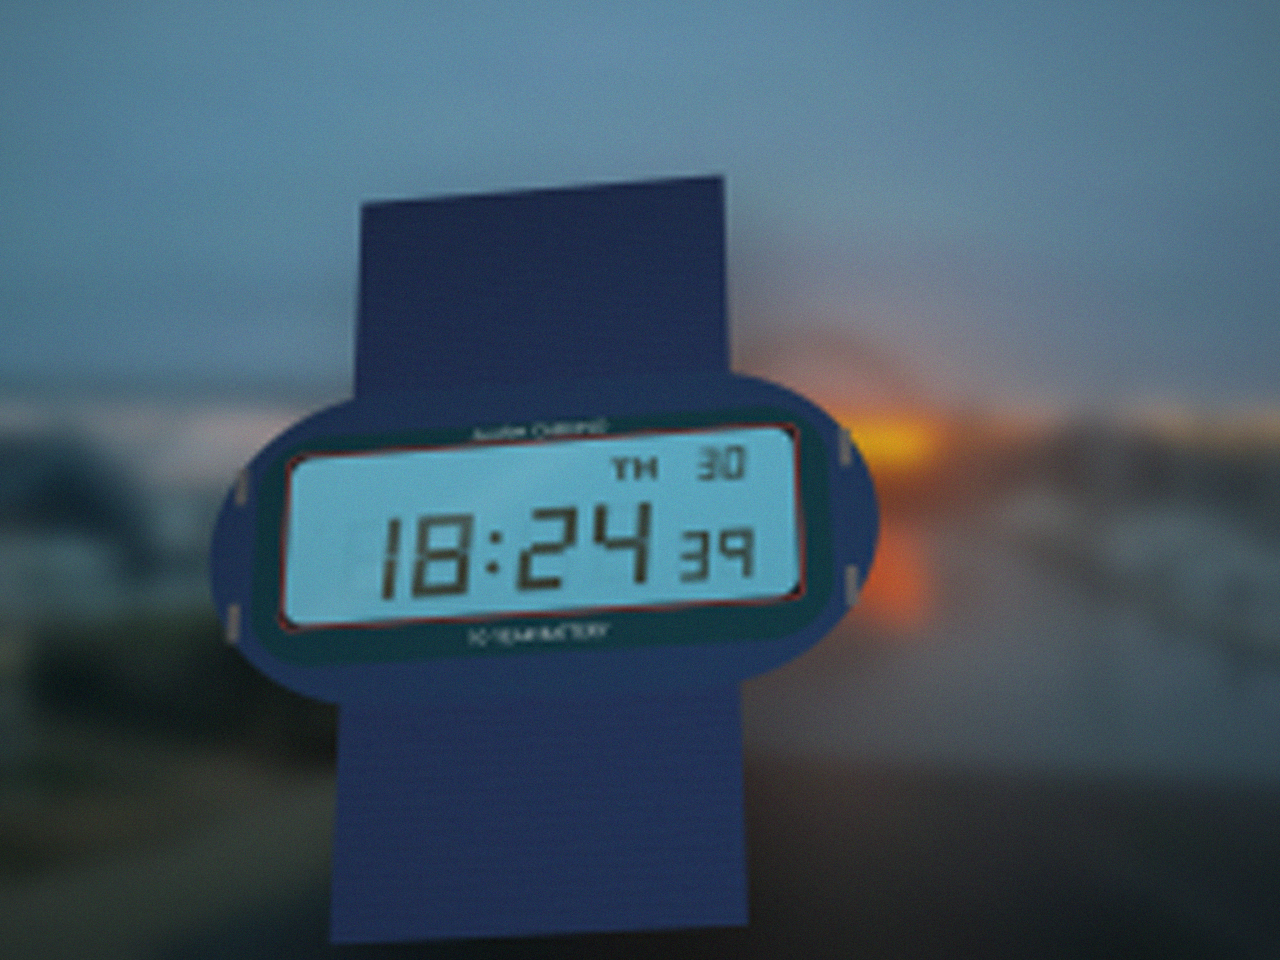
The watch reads 18.24.39
